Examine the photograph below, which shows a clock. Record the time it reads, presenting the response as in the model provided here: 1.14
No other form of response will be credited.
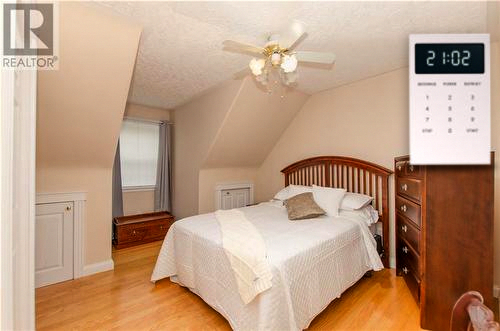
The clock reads 21.02
